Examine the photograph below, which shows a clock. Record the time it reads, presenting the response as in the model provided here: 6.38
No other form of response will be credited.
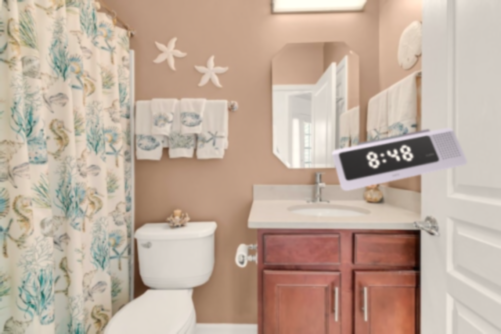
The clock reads 8.48
